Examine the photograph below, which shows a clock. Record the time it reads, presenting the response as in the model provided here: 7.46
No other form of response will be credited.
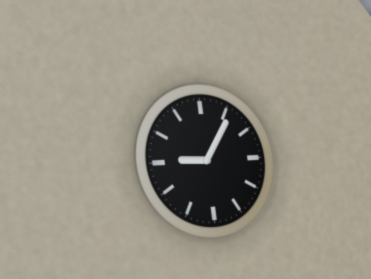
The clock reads 9.06
